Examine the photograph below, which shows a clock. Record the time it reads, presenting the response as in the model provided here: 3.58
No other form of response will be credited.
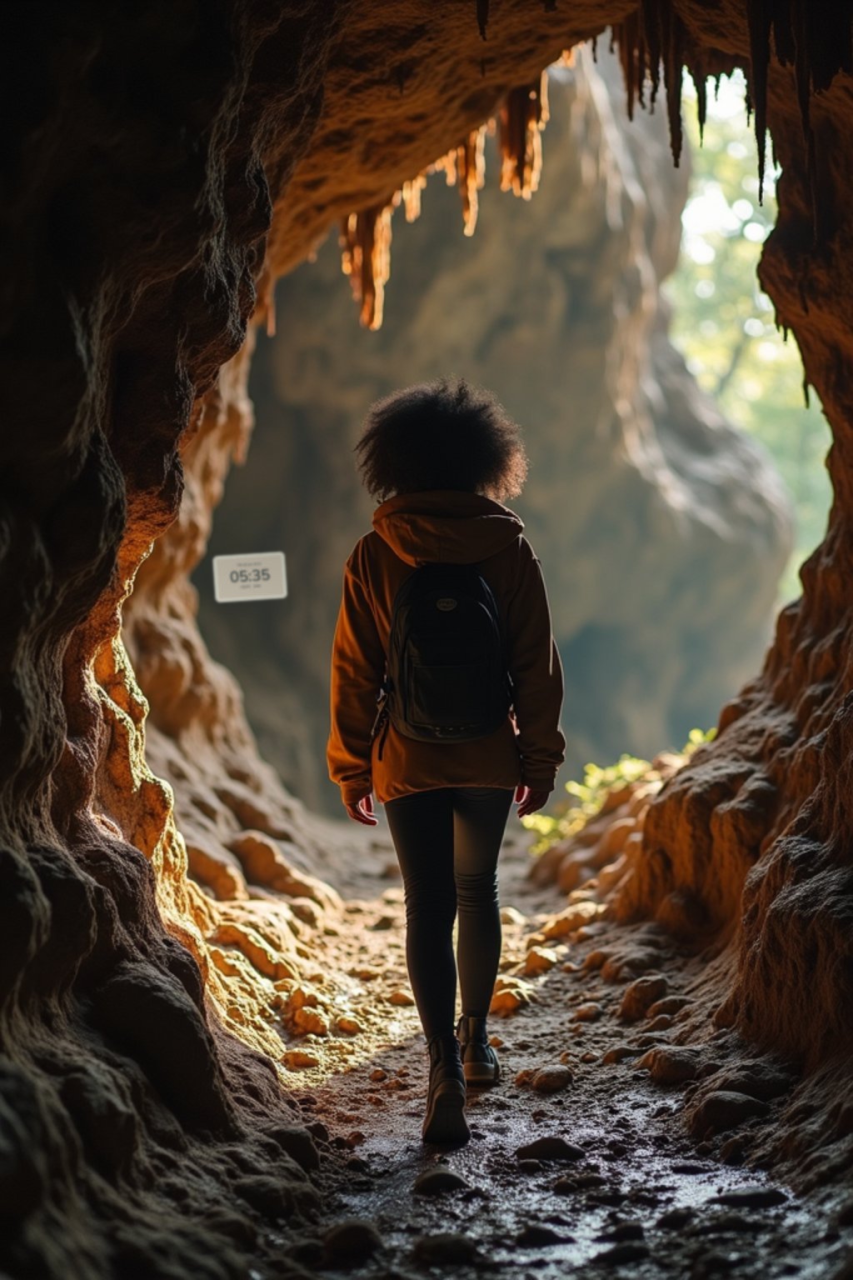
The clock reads 5.35
